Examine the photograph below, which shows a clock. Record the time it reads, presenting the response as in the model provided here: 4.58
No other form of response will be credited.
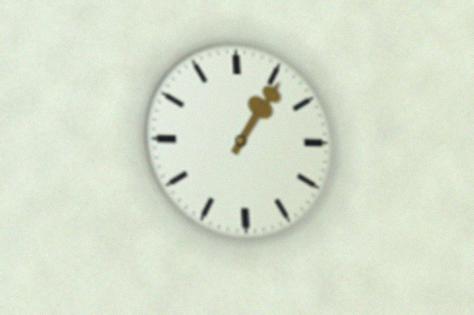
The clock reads 1.06
